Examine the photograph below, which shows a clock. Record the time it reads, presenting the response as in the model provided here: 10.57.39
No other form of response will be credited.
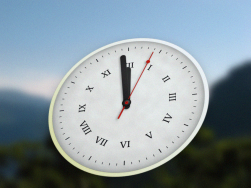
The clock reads 11.59.04
